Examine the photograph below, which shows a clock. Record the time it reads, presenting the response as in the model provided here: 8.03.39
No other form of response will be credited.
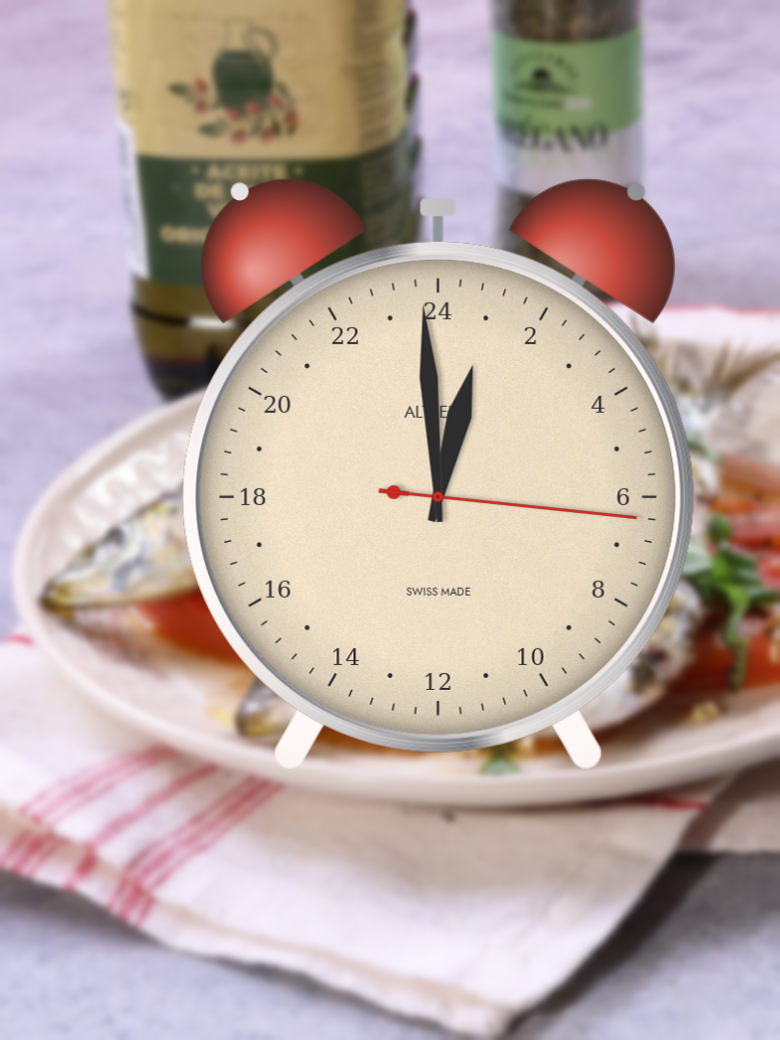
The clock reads 0.59.16
